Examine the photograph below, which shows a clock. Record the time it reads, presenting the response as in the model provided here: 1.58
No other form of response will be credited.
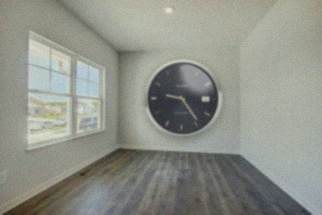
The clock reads 9.24
